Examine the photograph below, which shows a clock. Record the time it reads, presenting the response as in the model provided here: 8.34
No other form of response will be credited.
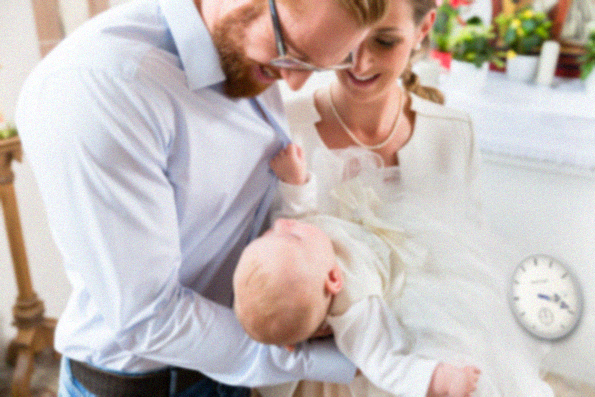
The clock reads 3.19
